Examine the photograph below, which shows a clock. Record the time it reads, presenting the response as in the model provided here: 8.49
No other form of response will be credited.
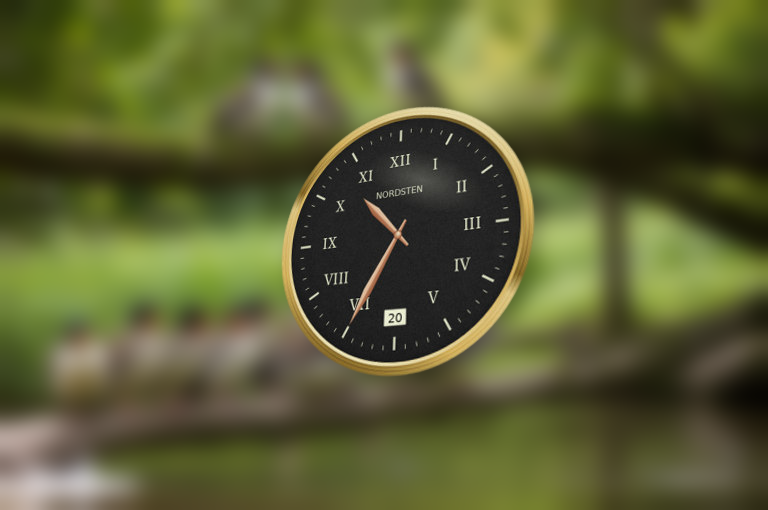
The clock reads 10.35
